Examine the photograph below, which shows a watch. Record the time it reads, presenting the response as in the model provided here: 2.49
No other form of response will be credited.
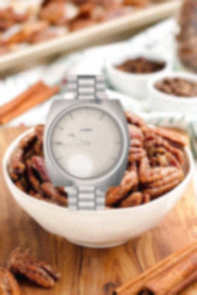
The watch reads 9.44
